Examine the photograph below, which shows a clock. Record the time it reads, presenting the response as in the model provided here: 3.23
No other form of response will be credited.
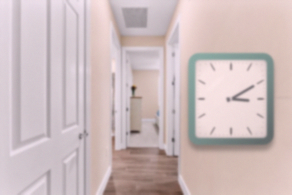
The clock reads 3.10
